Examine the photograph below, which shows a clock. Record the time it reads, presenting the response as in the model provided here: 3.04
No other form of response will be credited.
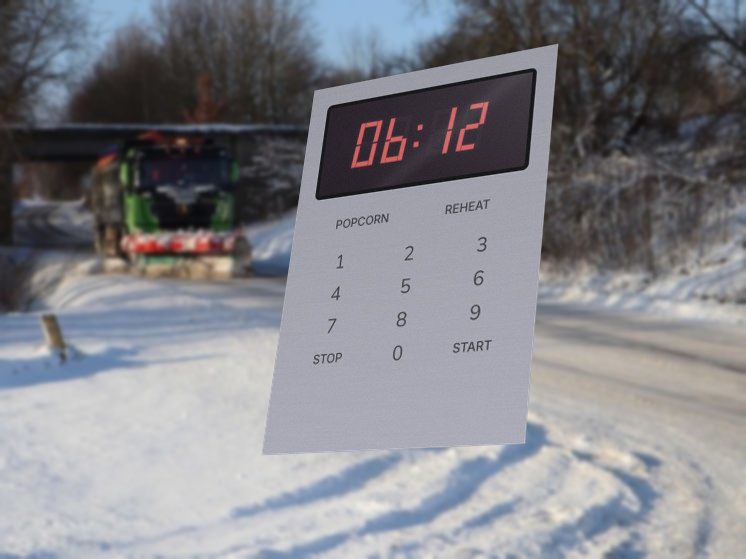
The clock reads 6.12
